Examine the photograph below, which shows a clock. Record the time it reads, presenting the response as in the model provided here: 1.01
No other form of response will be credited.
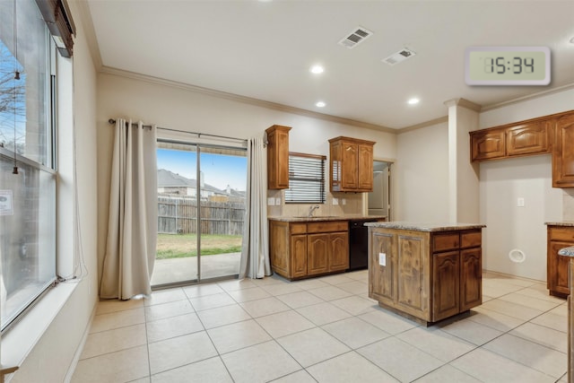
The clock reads 15.34
